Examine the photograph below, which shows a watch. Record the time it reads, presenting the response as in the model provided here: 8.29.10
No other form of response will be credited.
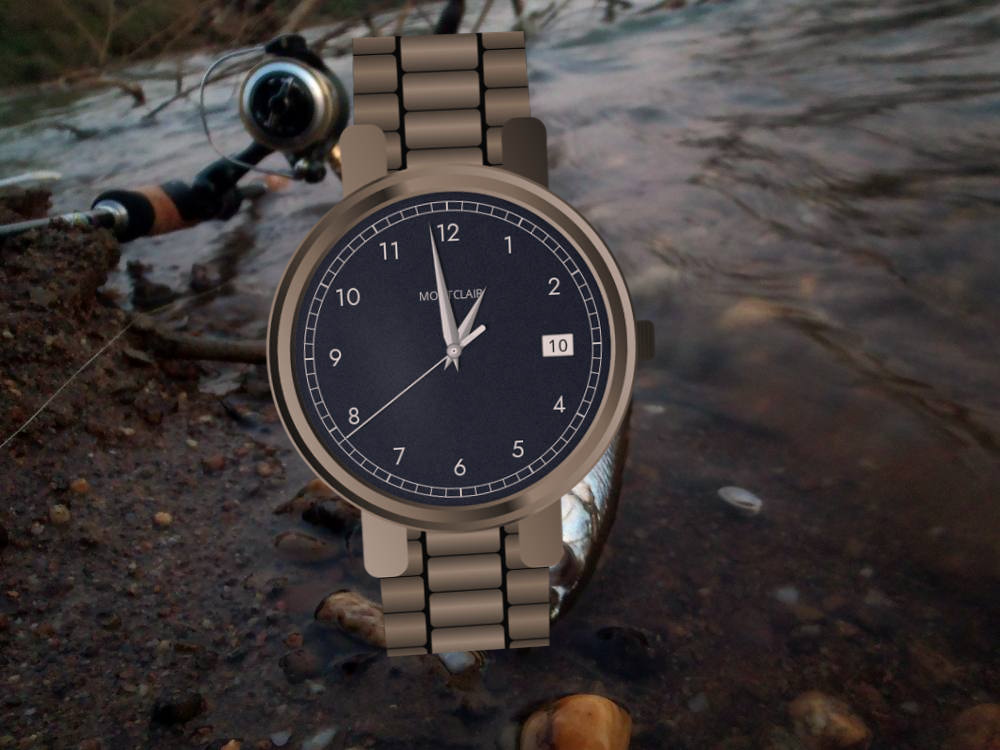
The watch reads 12.58.39
